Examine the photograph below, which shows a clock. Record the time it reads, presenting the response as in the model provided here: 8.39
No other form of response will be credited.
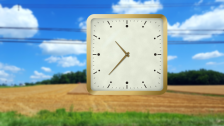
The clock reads 10.37
